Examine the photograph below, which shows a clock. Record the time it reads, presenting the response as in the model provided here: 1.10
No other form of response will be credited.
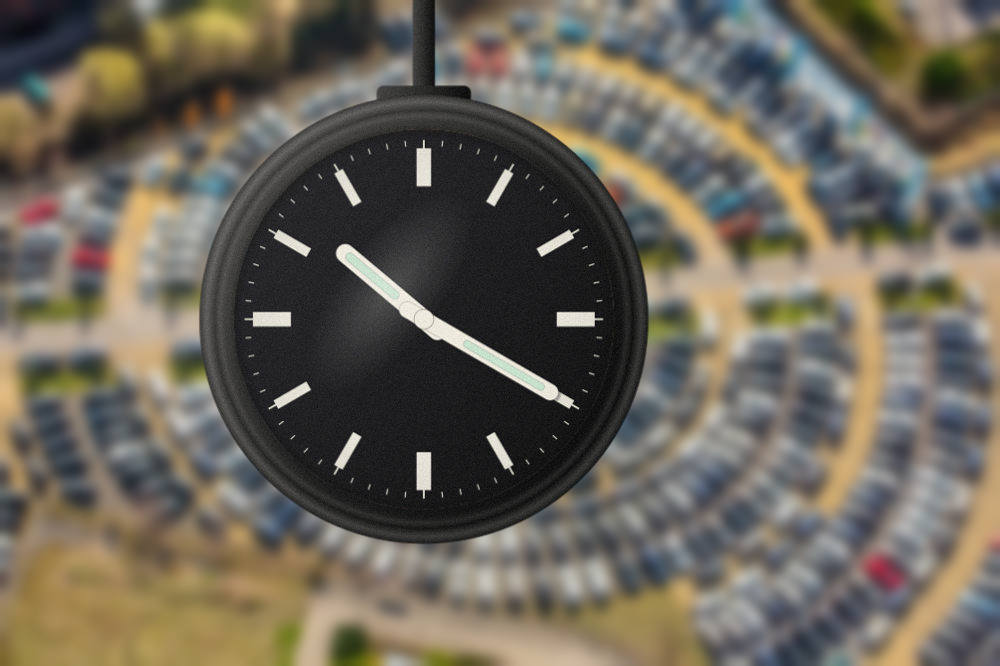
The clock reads 10.20
